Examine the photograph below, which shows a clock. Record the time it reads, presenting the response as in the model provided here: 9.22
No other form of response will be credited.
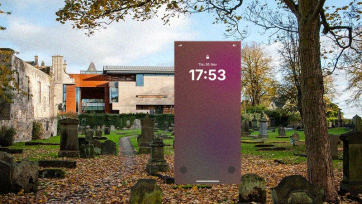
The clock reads 17.53
